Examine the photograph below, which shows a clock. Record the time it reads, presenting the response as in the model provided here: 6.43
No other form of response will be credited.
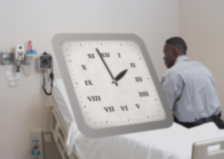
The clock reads 1.58
